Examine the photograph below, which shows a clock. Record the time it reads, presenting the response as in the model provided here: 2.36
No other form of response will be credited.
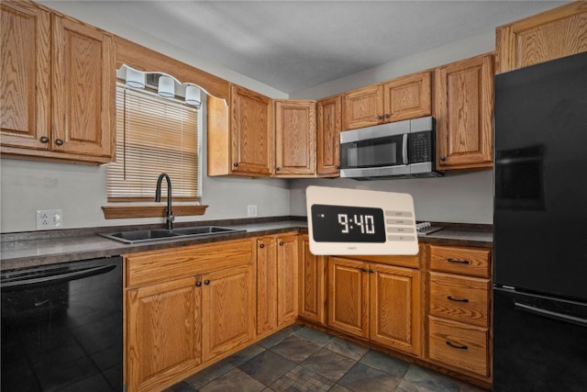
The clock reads 9.40
